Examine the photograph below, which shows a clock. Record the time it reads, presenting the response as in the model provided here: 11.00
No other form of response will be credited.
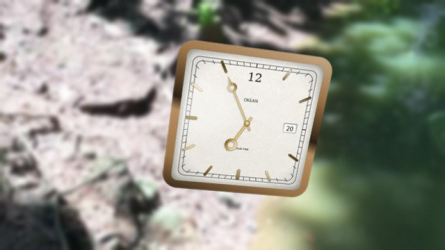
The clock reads 6.55
